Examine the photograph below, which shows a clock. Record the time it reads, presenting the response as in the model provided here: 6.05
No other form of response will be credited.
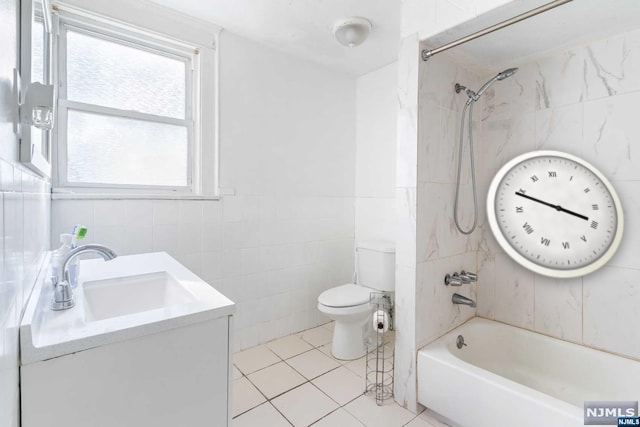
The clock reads 3.49
